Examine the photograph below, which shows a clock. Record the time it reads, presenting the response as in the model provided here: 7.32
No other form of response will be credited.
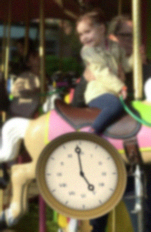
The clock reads 4.59
